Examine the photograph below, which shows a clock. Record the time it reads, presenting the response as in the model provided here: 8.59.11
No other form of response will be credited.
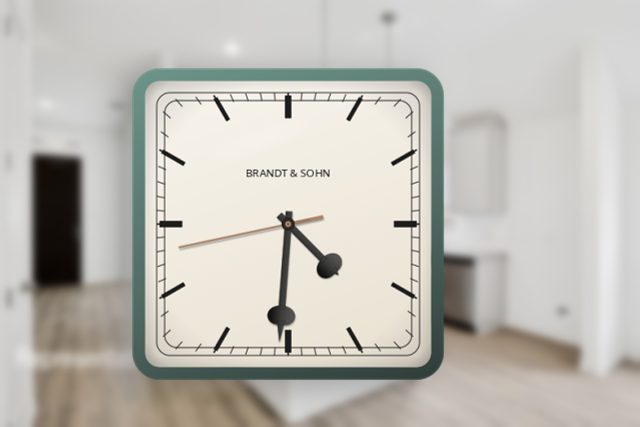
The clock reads 4.30.43
